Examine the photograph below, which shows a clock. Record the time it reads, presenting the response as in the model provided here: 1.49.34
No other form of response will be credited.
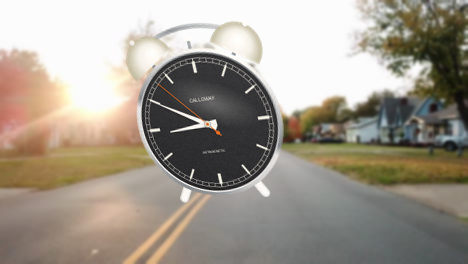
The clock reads 8.49.53
